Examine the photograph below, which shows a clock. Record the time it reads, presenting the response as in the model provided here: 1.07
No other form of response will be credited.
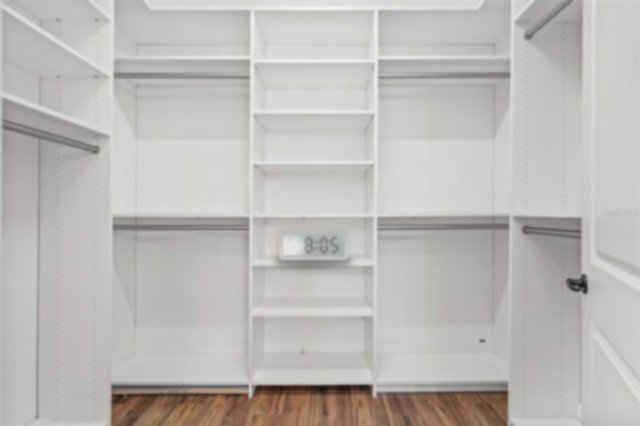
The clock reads 8.05
